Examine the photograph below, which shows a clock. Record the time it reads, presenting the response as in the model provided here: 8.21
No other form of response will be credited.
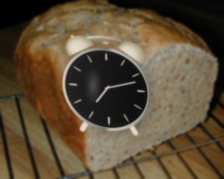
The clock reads 7.12
